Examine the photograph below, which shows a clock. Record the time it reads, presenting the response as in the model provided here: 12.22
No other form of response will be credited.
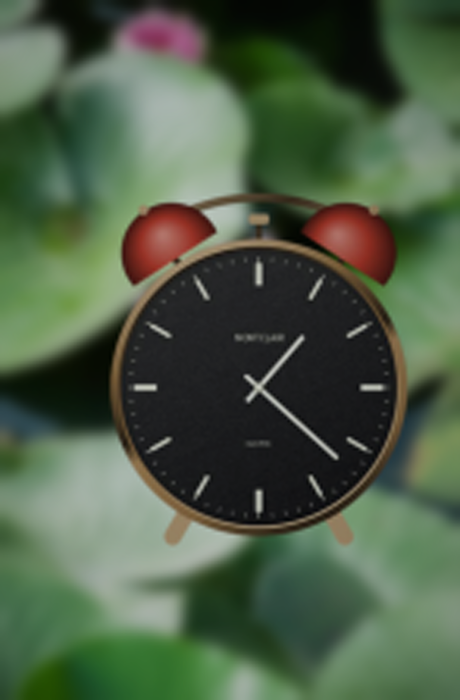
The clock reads 1.22
